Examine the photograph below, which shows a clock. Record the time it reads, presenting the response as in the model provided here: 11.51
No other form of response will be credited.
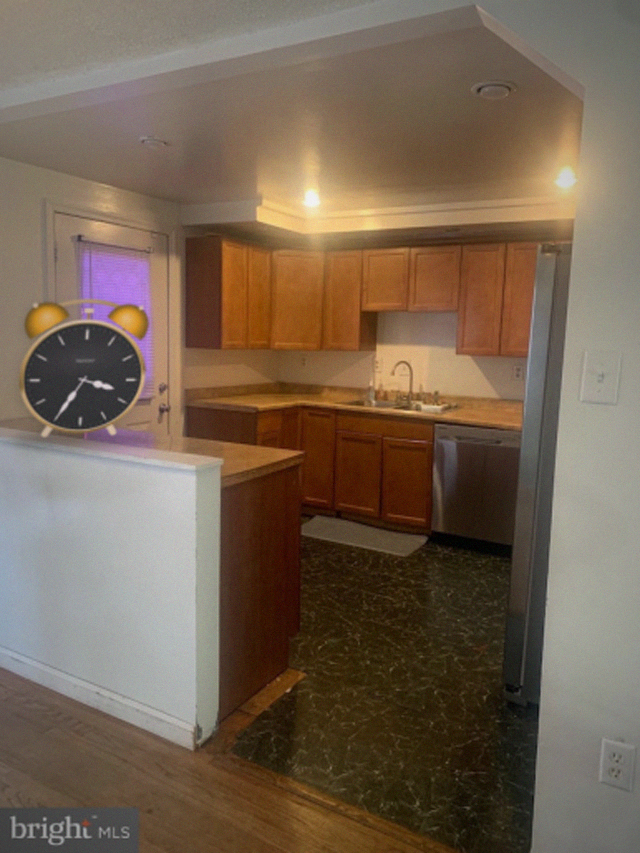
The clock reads 3.35
